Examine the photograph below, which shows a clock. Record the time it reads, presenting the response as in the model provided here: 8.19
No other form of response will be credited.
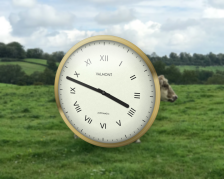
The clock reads 3.48
